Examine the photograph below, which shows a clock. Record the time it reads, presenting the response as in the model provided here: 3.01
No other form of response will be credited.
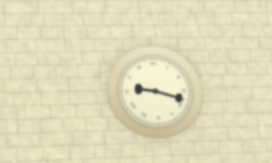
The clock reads 9.18
